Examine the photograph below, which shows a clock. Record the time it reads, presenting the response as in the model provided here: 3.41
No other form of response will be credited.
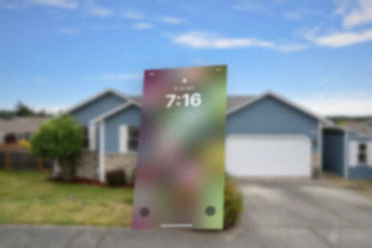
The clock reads 7.16
